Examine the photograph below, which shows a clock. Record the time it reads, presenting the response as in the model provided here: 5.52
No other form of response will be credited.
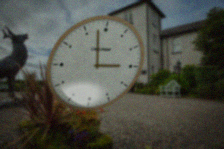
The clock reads 2.58
